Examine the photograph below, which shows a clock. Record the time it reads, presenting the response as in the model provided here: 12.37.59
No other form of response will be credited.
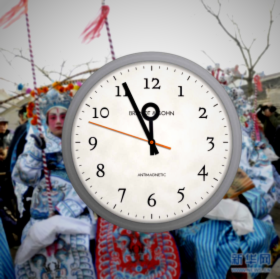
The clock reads 11.55.48
